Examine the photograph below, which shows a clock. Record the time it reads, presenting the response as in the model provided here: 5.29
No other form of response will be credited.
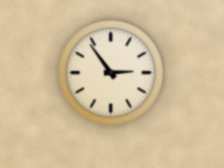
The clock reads 2.54
